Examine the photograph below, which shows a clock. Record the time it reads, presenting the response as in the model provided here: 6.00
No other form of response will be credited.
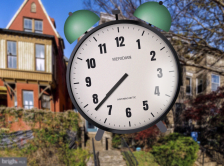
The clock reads 7.38
